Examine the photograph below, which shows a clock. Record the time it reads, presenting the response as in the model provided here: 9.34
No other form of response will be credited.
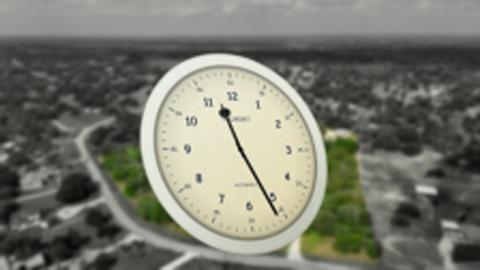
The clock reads 11.26
